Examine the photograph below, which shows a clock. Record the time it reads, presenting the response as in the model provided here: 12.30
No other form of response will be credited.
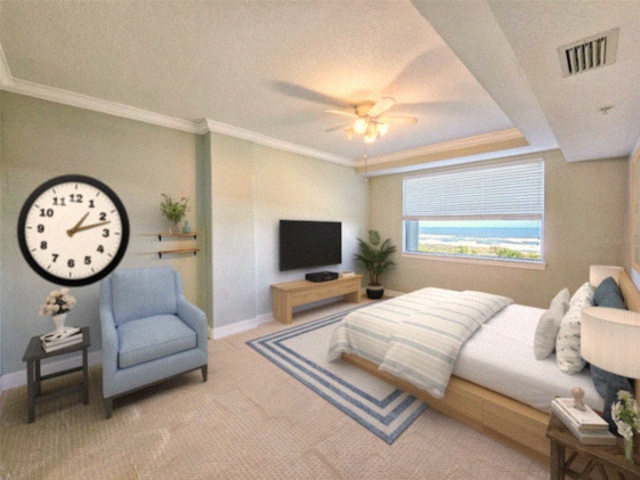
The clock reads 1.12
